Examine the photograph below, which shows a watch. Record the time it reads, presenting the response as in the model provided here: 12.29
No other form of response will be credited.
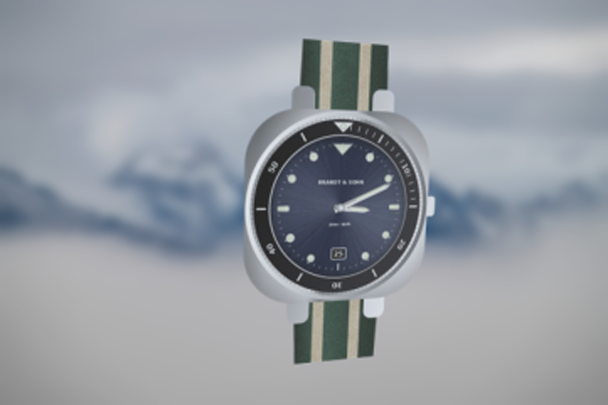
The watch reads 3.11
